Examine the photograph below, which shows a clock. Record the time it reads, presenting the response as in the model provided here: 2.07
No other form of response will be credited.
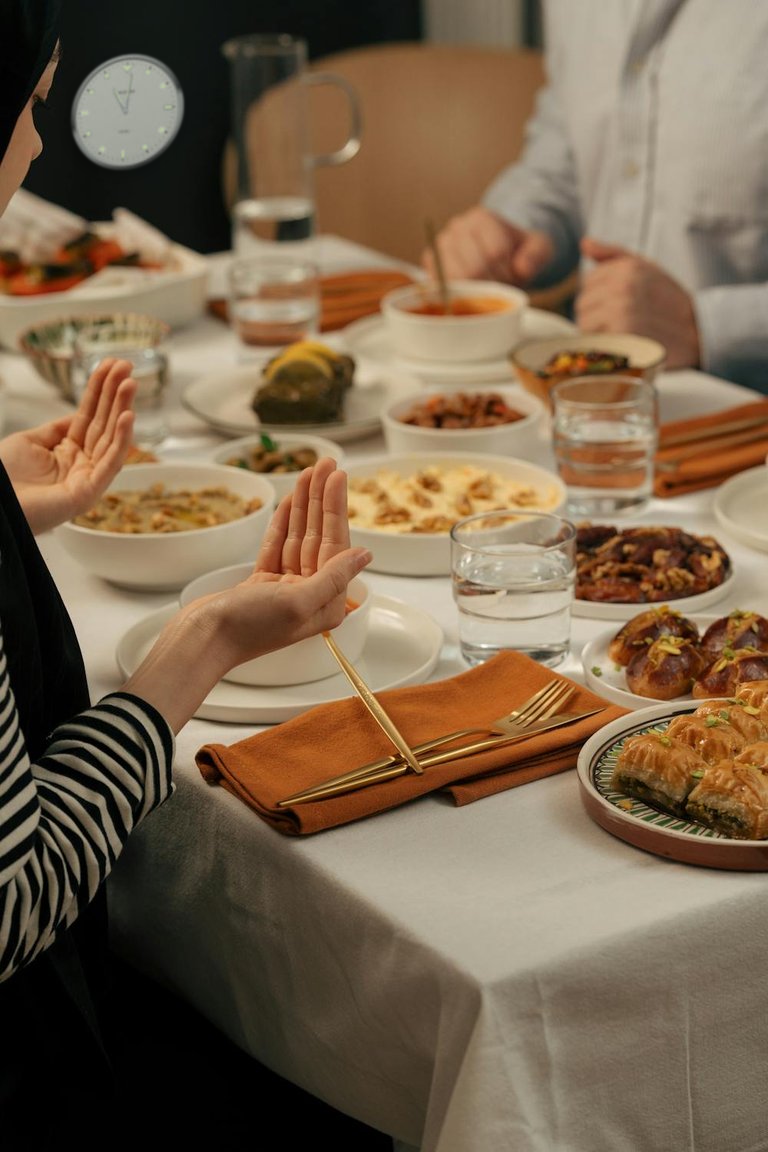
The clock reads 11.01
